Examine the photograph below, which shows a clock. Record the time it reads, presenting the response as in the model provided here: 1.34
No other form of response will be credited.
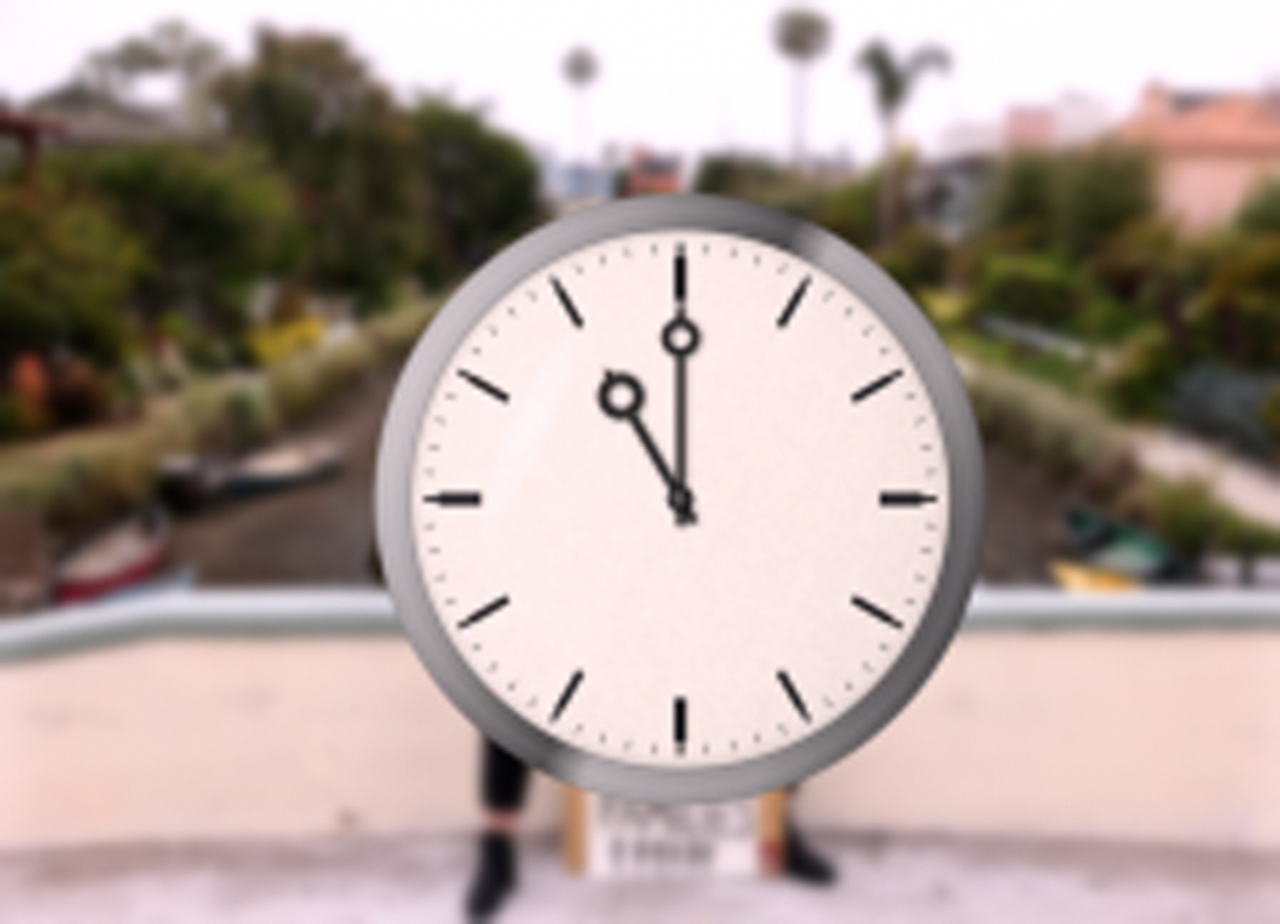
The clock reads 11.00
